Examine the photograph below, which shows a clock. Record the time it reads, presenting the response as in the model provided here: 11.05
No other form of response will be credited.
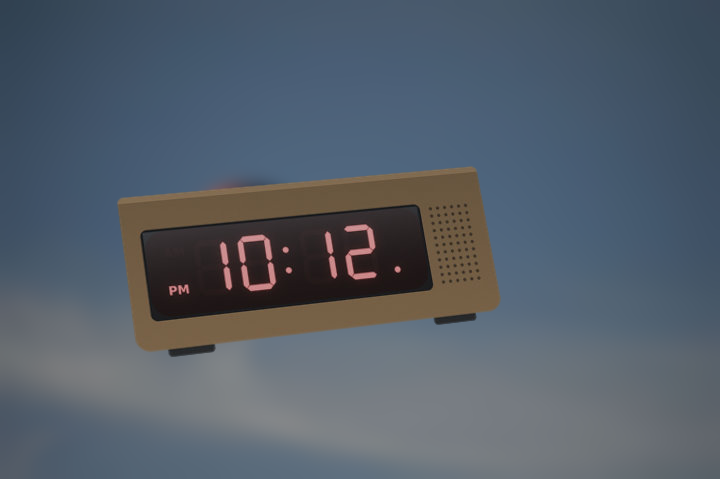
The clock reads 10.12
